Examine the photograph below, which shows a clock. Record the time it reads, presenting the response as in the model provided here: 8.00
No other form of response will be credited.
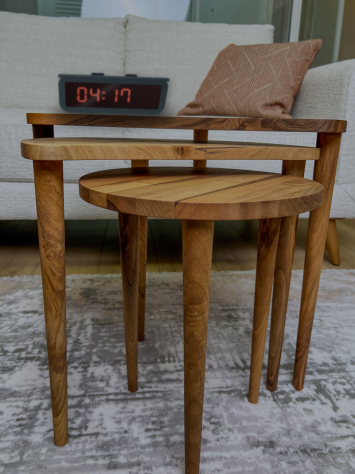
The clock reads 4.17
